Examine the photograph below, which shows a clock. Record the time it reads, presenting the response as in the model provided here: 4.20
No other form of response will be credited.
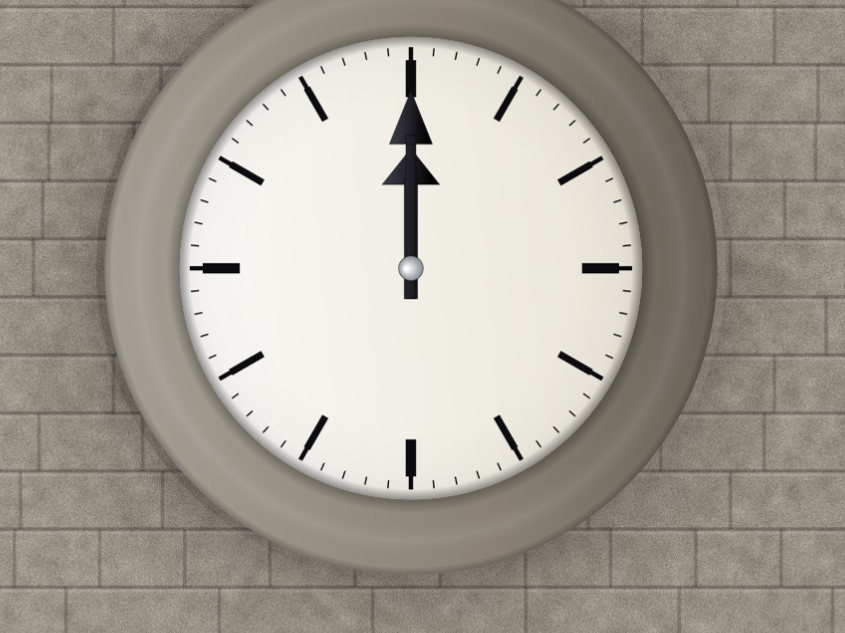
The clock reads 12.00
